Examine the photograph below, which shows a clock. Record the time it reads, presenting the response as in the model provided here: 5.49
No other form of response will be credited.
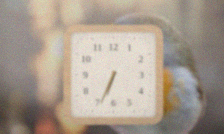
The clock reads 6.34
